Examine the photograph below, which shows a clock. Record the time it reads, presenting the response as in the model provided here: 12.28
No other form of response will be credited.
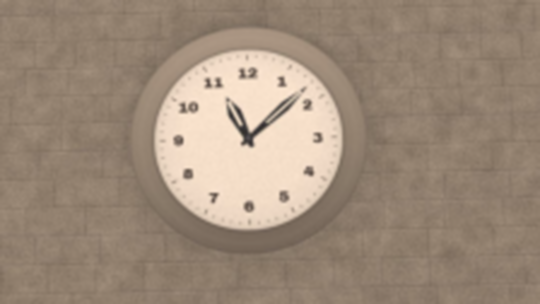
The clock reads 11.08
